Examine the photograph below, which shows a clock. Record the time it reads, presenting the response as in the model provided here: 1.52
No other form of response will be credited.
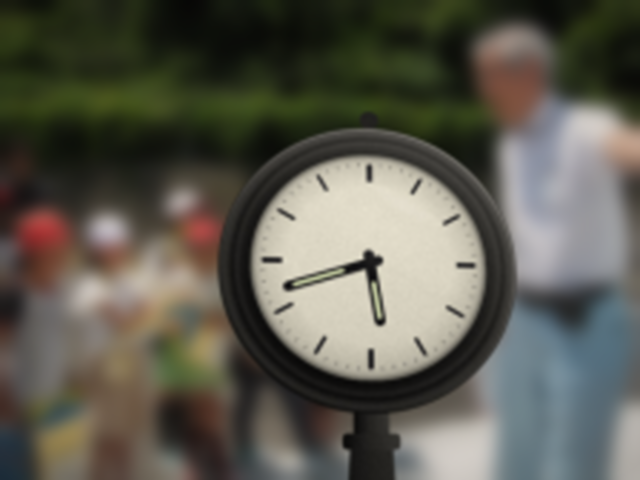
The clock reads 5.42
